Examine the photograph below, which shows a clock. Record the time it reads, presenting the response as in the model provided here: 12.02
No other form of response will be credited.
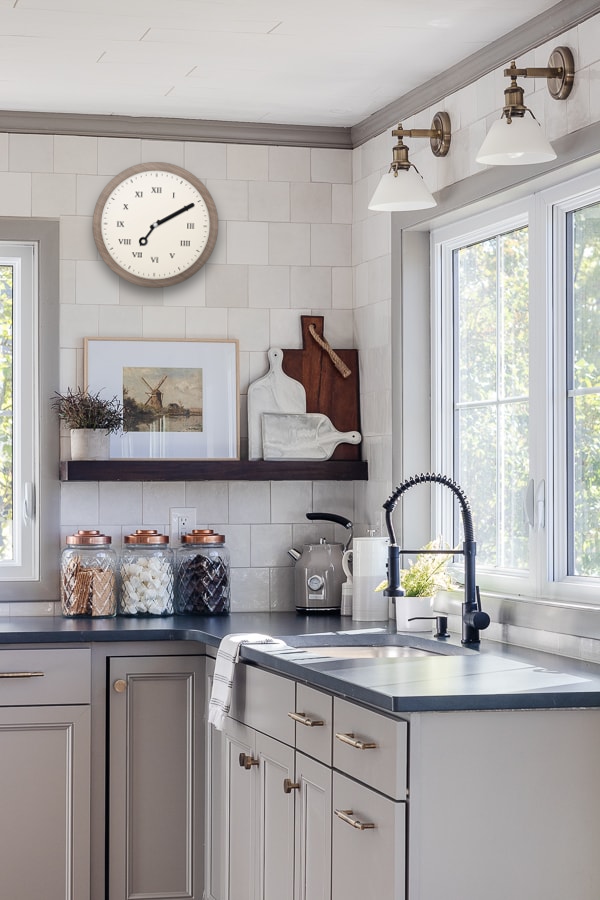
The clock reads 7.10
